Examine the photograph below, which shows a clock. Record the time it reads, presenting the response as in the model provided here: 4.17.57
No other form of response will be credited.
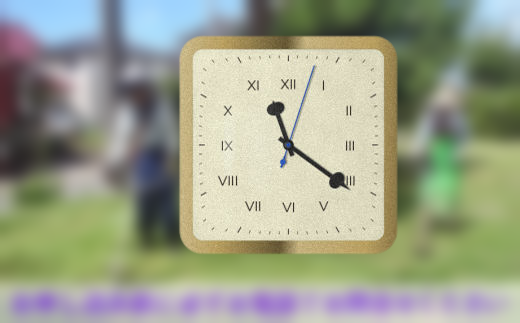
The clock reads 11.21.03
